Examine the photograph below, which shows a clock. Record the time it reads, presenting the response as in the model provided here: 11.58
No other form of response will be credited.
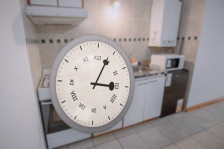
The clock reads 3.04
